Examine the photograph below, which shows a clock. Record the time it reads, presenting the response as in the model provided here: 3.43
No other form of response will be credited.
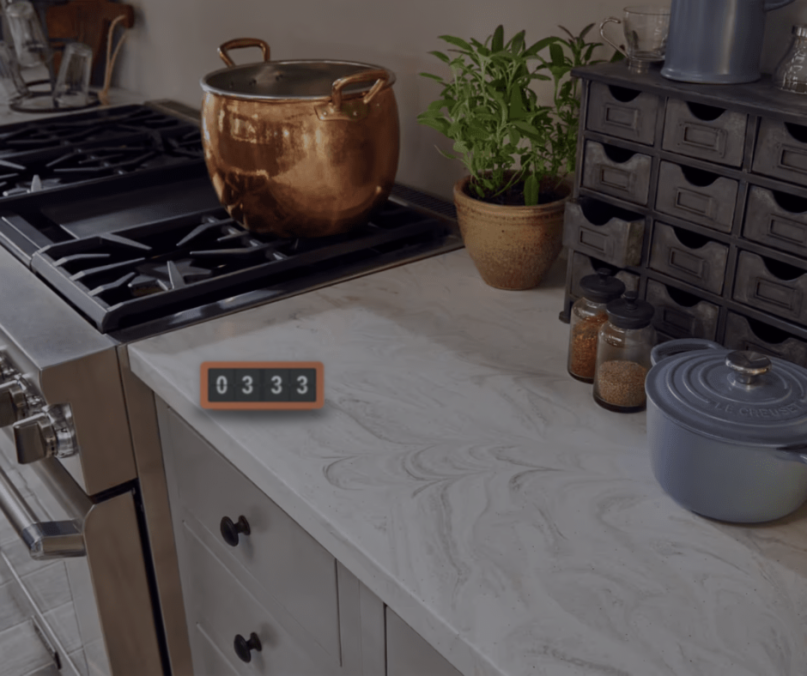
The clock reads 3.33
